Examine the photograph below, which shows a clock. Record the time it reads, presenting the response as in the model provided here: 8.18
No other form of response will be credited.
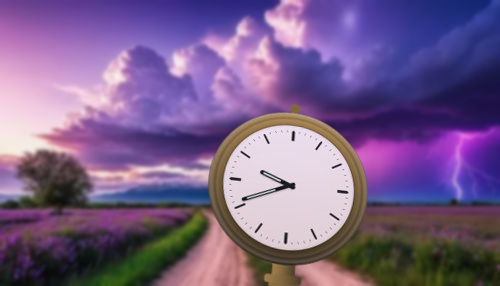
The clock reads 9.41
